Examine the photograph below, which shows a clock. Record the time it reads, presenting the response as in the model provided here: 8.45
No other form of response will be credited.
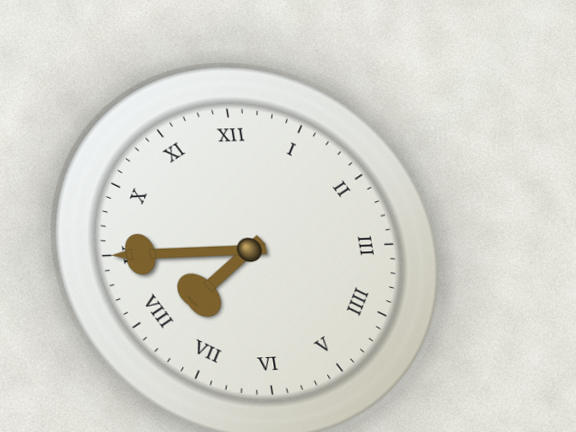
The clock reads 7.45
